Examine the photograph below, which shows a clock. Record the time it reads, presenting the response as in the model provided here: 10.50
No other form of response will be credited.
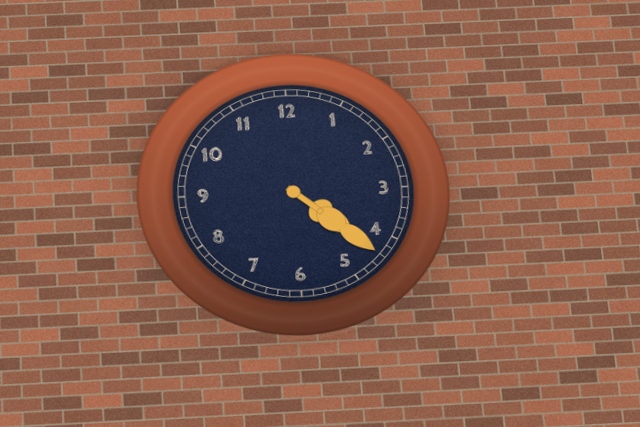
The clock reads 4.22
